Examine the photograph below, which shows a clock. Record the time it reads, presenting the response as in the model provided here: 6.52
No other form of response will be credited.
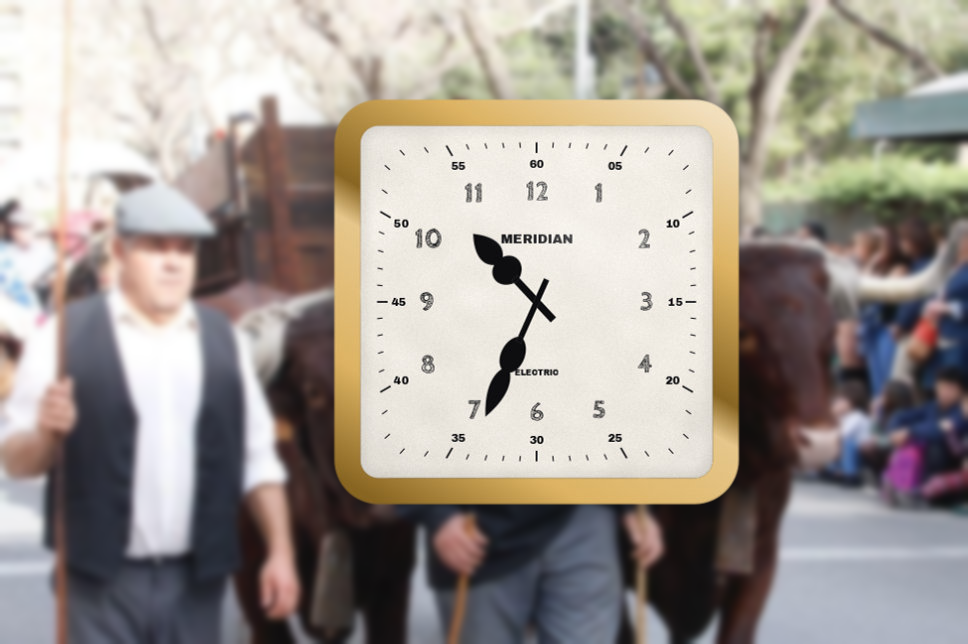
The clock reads 10.34
